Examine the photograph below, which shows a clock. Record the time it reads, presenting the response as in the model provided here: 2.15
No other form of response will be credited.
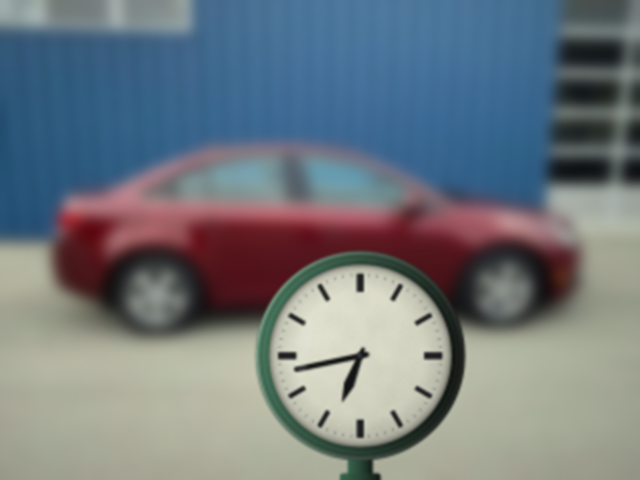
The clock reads 6.43
